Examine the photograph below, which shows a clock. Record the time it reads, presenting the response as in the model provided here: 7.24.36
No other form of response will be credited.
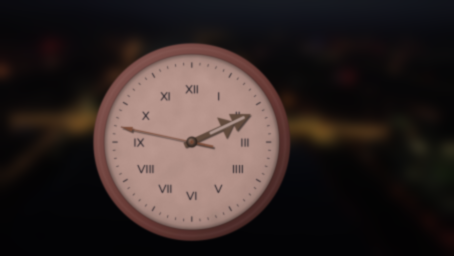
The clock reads 2.10.47
